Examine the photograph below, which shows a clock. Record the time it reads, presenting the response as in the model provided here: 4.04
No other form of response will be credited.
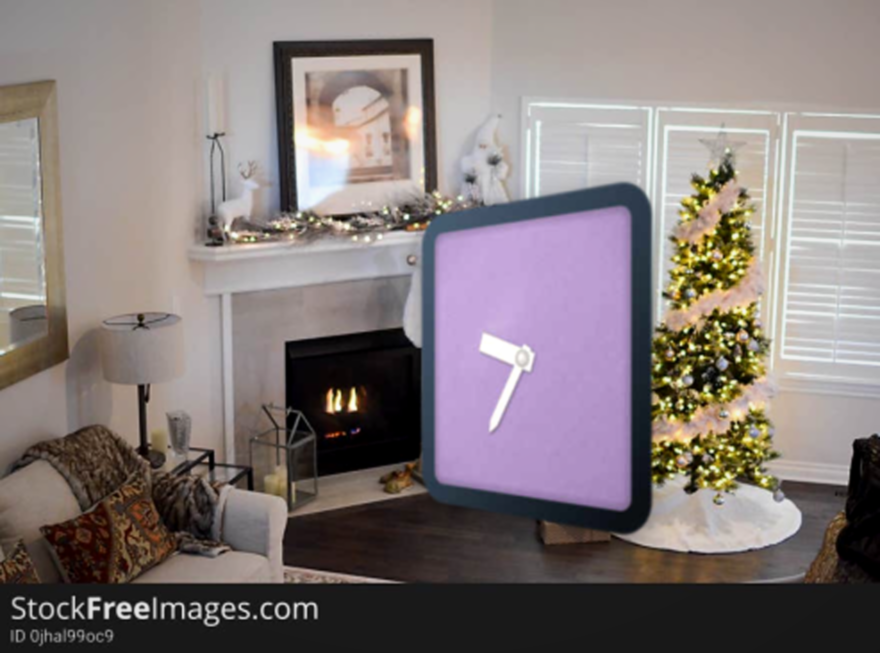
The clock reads 9.35
